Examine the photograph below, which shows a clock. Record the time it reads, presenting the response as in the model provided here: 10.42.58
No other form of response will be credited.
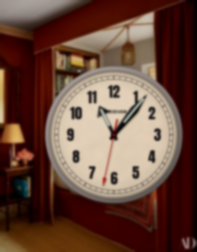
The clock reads 11.06.32
